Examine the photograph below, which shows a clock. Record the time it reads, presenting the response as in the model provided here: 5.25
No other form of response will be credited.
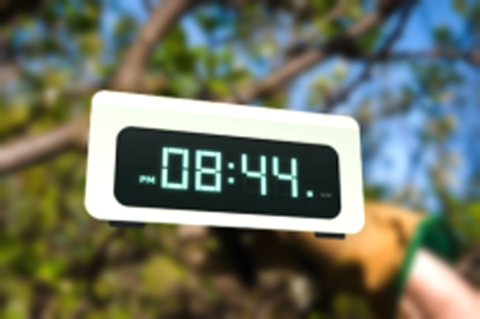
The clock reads 8.44
